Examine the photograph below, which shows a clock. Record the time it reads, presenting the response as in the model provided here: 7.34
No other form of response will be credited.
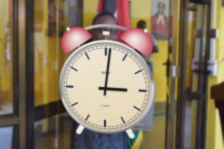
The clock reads 3.01
